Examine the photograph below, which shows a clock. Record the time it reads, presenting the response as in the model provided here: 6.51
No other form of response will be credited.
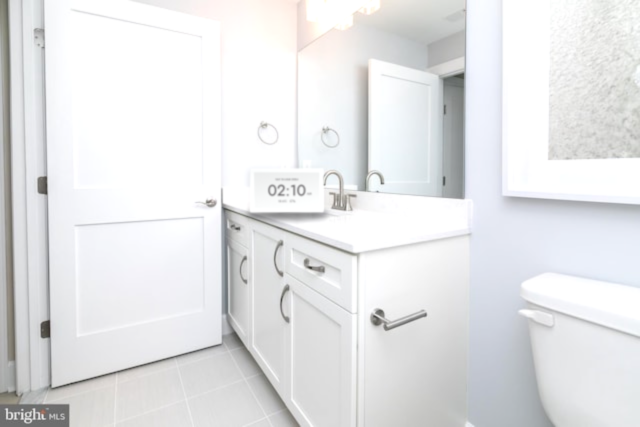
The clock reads 2.10
